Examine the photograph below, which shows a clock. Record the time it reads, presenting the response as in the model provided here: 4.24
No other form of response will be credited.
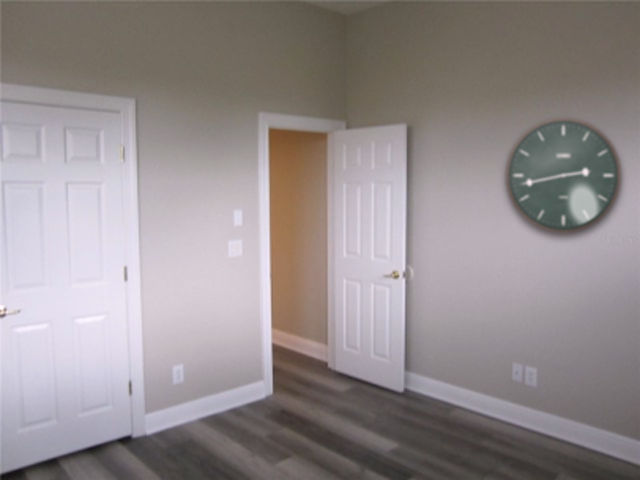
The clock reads 2.43
